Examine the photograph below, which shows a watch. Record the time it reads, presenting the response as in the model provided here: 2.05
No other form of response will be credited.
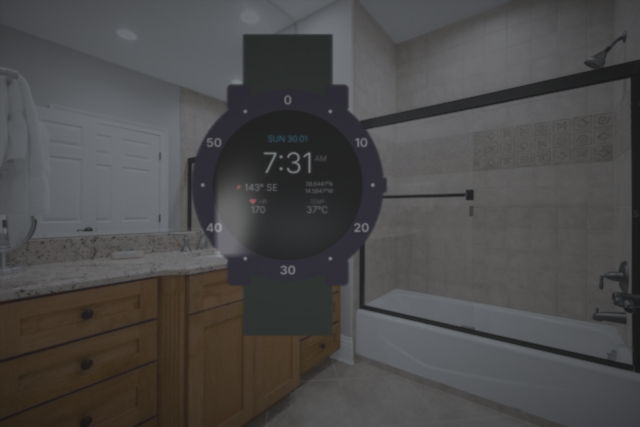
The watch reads 7.31
